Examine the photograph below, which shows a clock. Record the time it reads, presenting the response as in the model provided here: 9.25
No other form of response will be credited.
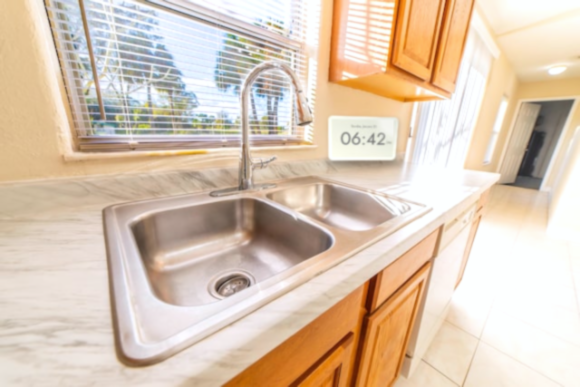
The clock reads 6.42
